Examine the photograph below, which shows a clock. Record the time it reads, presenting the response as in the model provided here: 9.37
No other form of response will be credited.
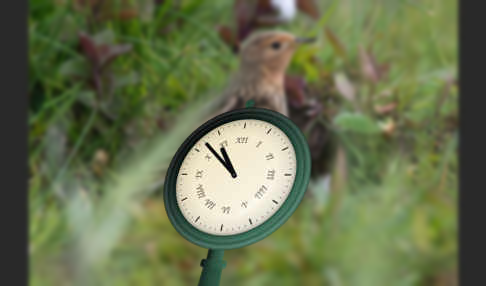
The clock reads 10.52
